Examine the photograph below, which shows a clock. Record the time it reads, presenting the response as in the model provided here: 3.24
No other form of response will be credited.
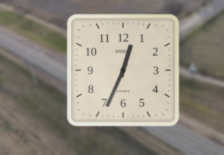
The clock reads 12.34
